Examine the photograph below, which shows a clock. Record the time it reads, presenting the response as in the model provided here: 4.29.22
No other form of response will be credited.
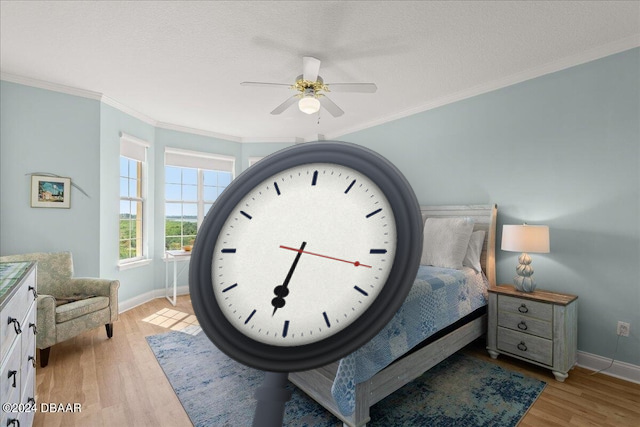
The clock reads 6.32.17
